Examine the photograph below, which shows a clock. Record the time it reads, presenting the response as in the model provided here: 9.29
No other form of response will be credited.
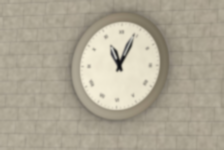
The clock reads 11.04
